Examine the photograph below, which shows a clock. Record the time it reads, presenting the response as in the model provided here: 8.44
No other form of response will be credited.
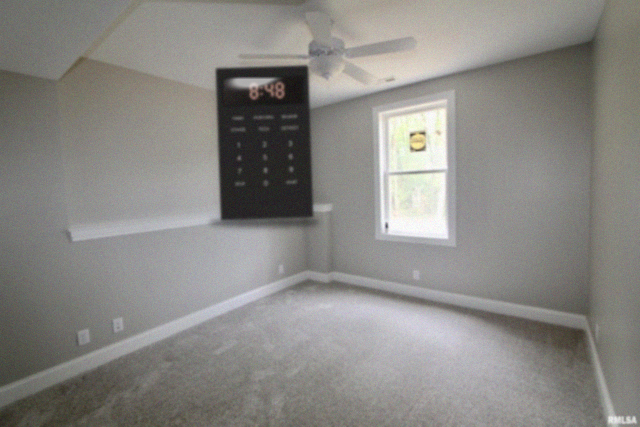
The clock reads 8.48
